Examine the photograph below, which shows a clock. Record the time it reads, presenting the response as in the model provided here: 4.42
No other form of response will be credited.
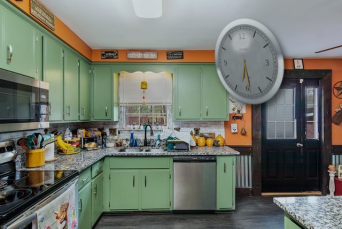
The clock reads 6.29
